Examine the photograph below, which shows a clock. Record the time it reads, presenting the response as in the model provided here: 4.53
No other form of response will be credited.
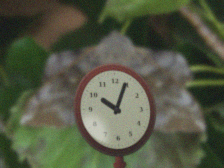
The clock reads 10.04
